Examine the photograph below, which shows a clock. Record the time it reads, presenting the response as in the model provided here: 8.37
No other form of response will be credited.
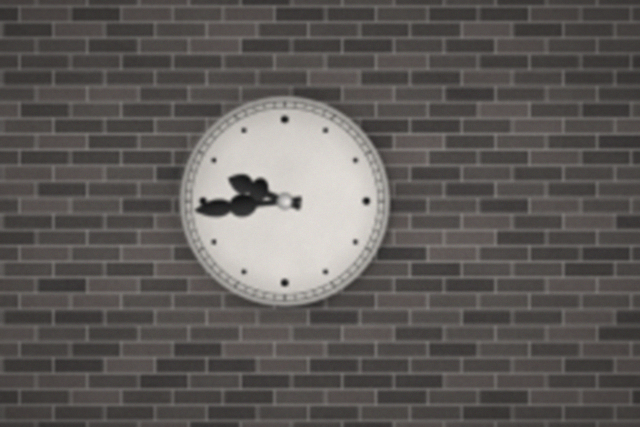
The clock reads 9.44
